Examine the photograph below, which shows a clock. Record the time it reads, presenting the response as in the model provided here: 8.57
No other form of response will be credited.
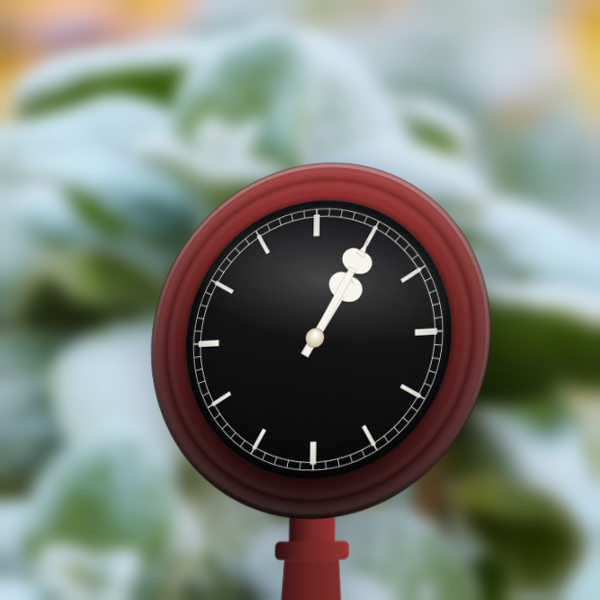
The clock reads 1.05
